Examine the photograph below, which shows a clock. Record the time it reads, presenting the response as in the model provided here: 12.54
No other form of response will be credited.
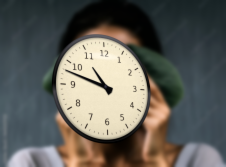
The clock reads 10.48
